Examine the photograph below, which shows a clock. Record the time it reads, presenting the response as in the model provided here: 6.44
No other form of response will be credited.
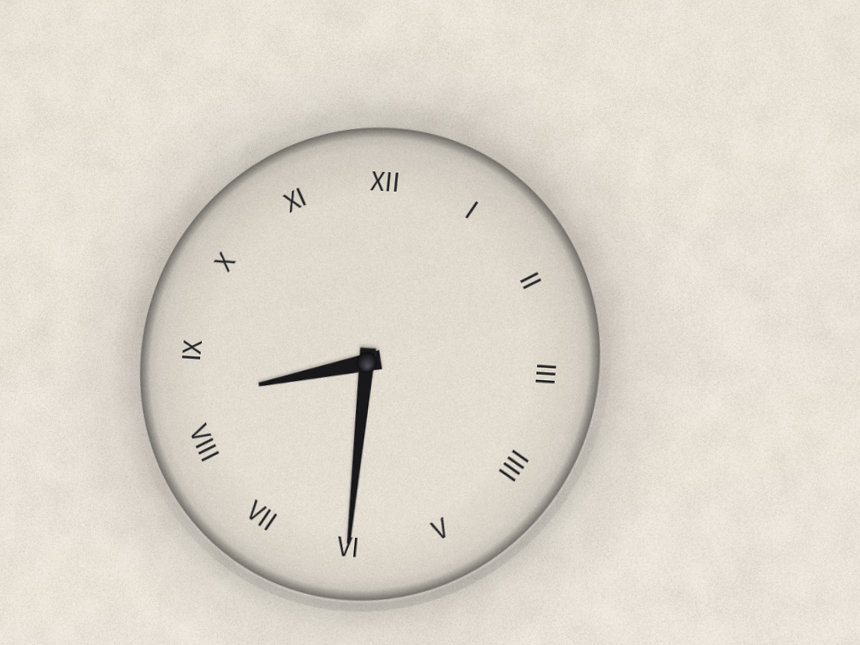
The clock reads 8.30
